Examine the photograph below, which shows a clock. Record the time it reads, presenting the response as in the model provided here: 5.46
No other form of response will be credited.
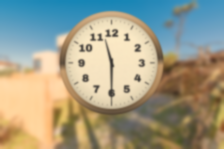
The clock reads 11.30
